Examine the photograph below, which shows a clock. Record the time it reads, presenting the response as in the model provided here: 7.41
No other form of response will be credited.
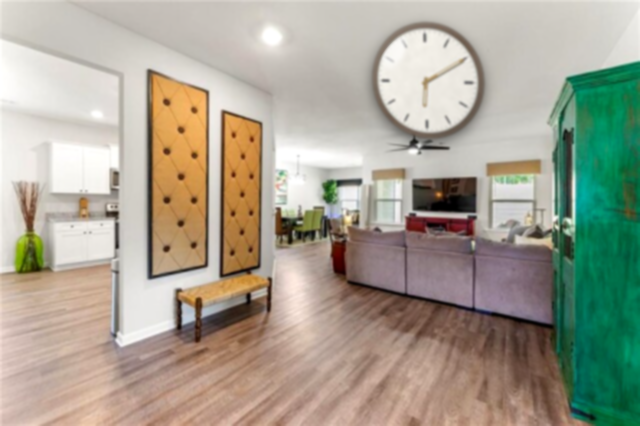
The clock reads 6.10
